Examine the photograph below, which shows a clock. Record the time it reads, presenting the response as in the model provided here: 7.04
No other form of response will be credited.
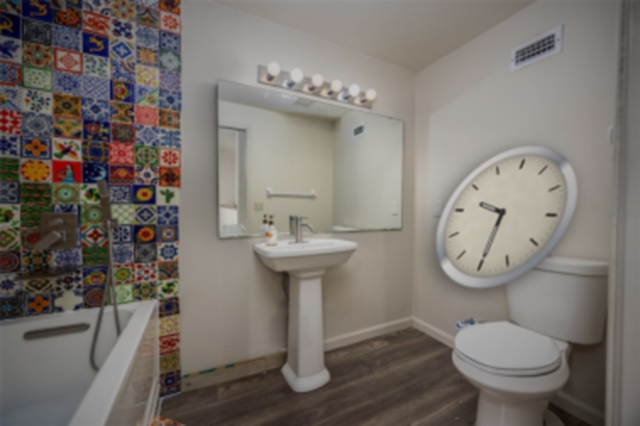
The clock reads 9.30
